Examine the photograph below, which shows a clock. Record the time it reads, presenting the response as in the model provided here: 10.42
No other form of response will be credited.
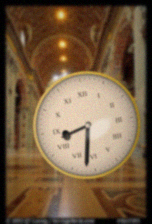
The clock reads 8.32
